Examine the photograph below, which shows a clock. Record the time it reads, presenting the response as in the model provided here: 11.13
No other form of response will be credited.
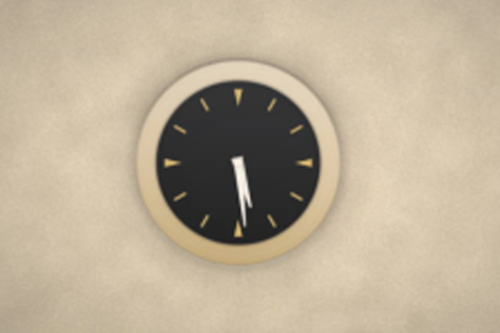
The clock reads 5.29
